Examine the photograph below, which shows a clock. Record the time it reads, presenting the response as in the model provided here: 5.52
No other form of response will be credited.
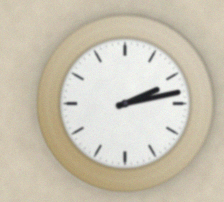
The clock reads 2.13
